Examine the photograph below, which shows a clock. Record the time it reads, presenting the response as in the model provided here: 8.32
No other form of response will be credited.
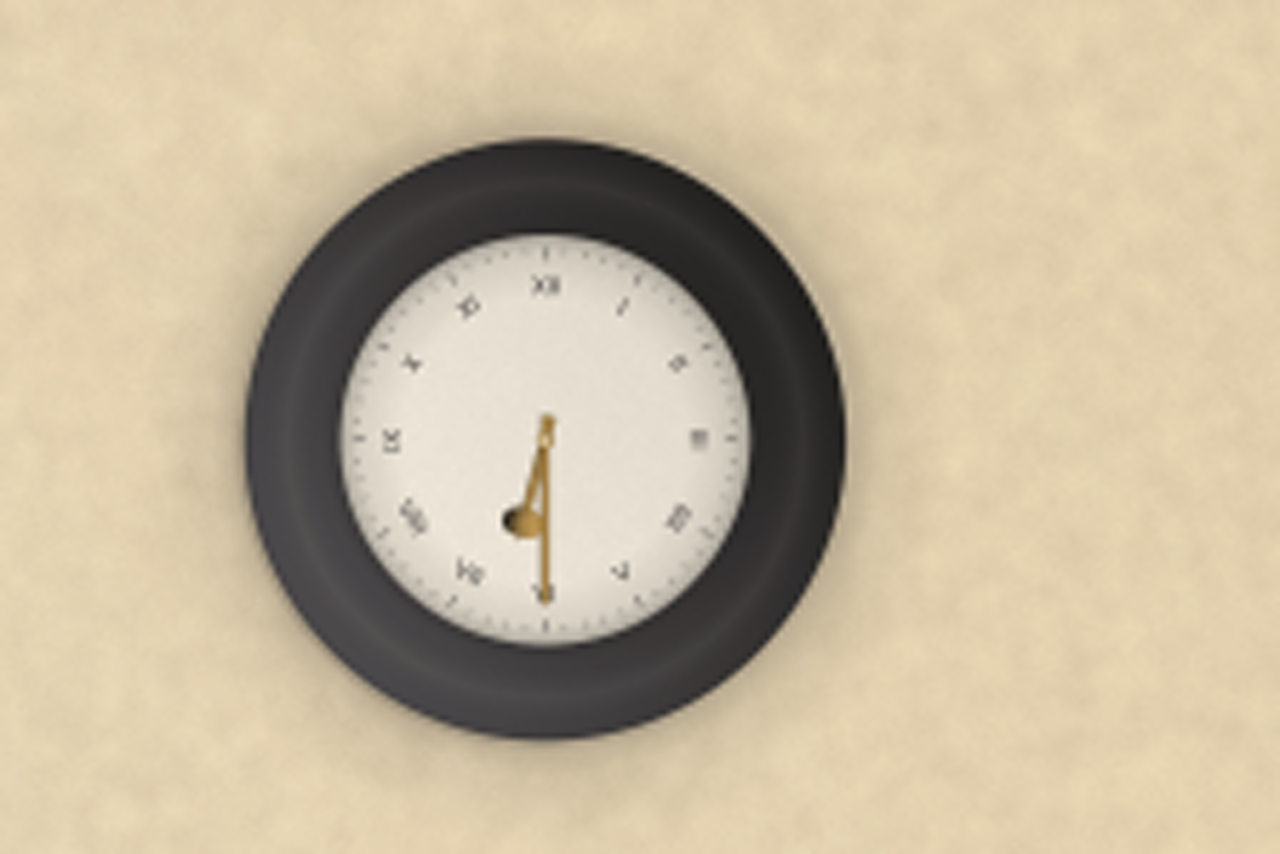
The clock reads 6.30
